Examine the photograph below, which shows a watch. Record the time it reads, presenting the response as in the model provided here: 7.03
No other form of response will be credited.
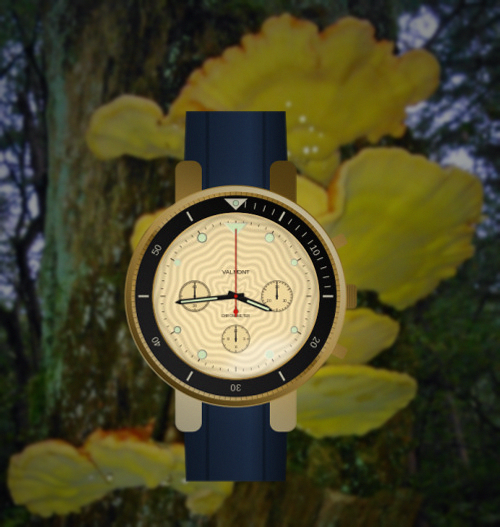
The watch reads 3.44
